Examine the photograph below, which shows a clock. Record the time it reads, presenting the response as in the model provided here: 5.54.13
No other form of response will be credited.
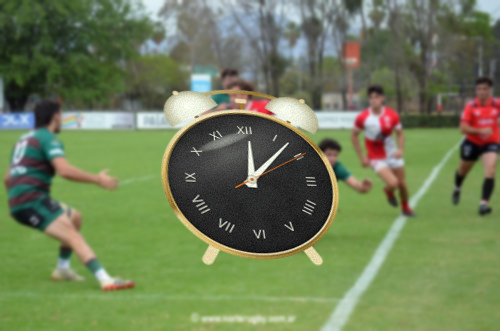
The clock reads 12.07.10
